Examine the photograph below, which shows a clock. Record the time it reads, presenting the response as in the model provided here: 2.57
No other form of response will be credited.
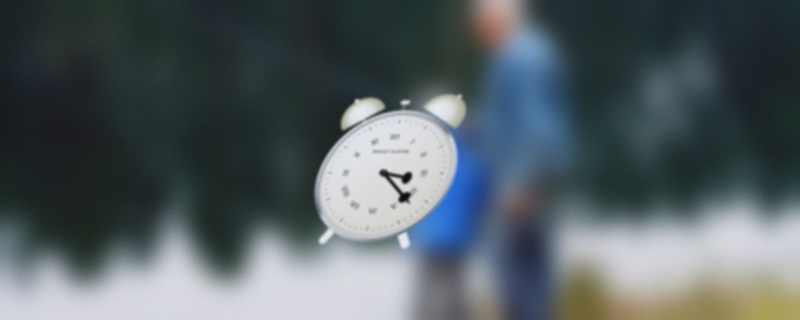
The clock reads 3.22
